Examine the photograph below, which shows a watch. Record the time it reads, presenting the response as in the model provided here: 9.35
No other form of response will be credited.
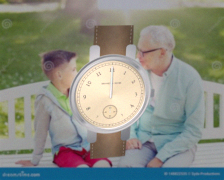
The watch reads 12.00
